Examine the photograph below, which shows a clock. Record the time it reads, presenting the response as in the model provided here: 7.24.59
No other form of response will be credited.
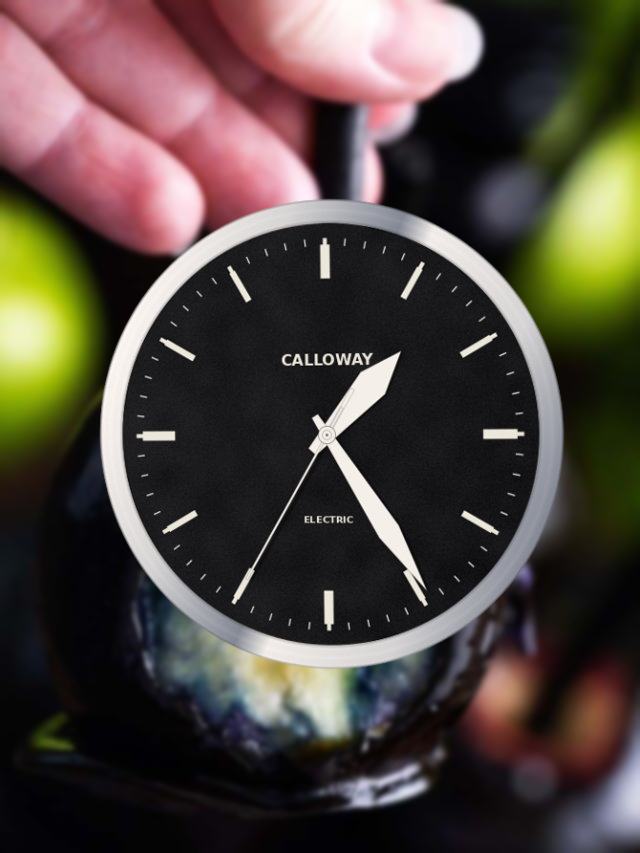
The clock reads 1.24.35
